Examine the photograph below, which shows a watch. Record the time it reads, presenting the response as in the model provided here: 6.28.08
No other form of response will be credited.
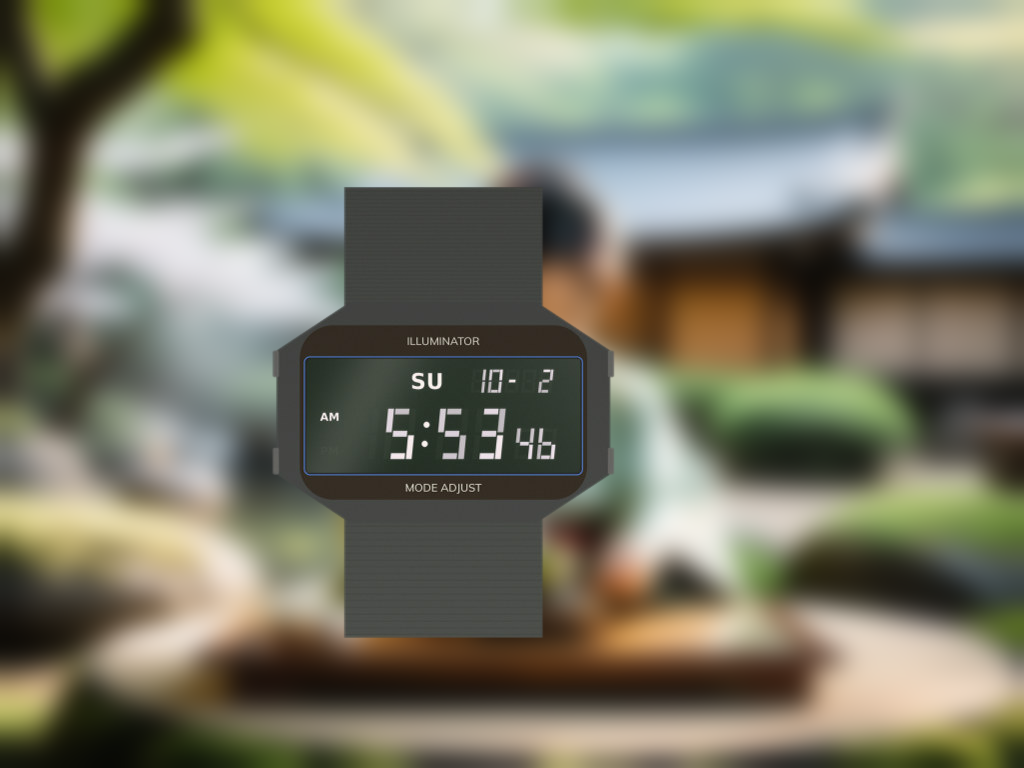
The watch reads 5.53.46
